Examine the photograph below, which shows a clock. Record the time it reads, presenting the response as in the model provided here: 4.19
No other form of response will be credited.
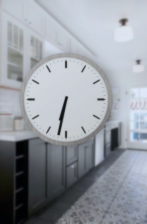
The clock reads 6.32
